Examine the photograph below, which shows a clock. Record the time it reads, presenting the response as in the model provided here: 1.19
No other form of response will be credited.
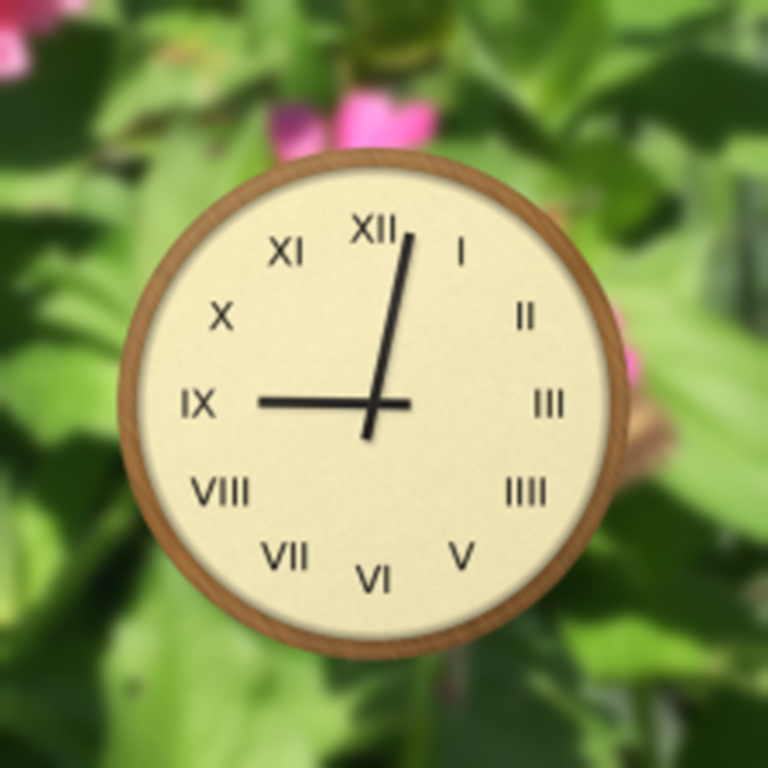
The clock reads 9.02
